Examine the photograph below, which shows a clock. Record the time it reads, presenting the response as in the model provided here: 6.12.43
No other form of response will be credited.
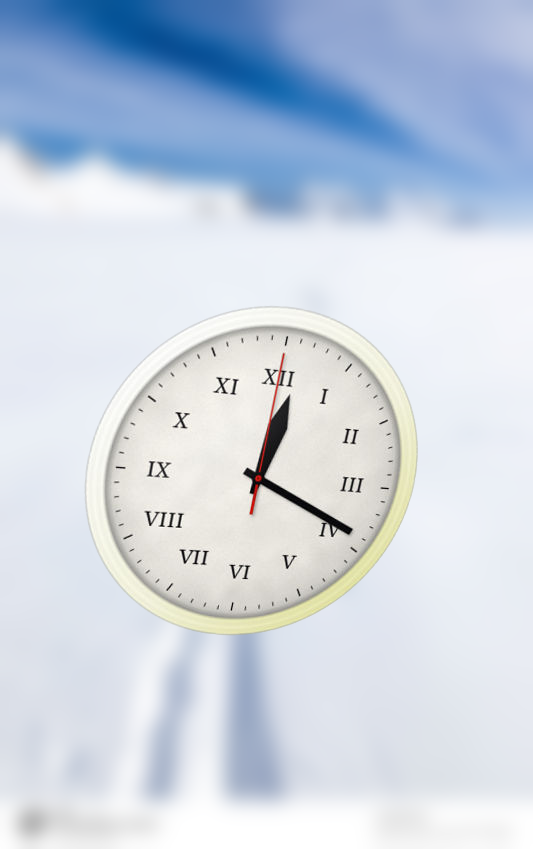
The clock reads 12.19.00
